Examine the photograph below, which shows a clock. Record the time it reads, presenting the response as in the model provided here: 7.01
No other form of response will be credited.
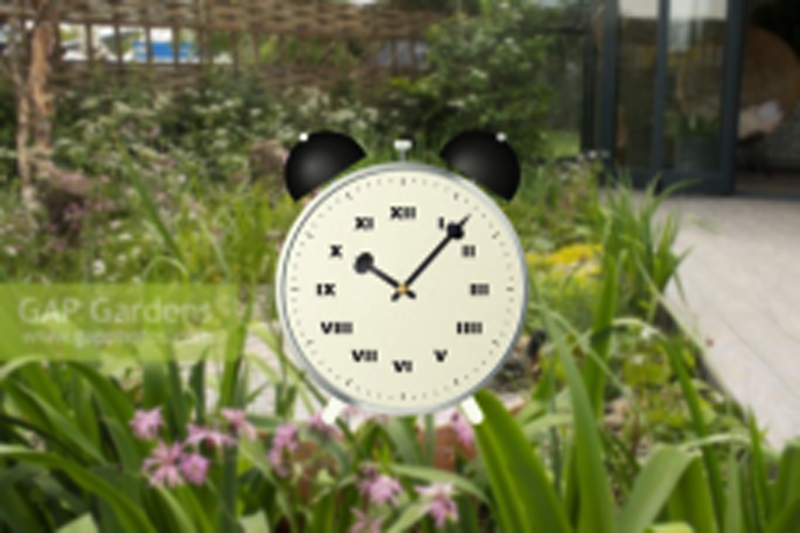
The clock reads 10.07
